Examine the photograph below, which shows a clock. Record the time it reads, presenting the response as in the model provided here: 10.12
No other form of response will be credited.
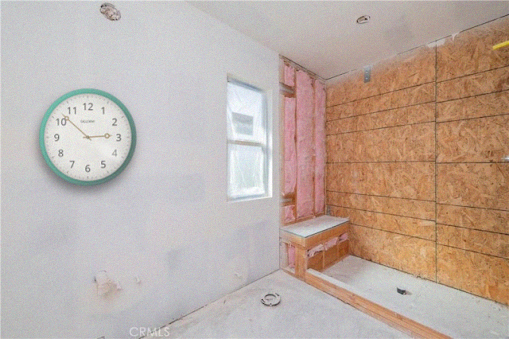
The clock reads 2.52
